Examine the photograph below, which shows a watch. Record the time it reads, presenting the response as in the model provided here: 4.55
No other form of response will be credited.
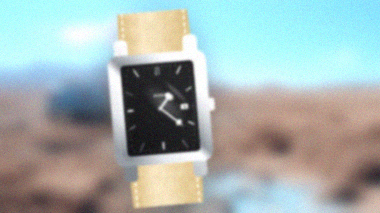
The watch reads 1.22
